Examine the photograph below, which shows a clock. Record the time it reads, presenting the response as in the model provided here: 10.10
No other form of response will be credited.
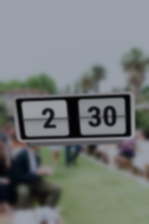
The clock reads 2.30
